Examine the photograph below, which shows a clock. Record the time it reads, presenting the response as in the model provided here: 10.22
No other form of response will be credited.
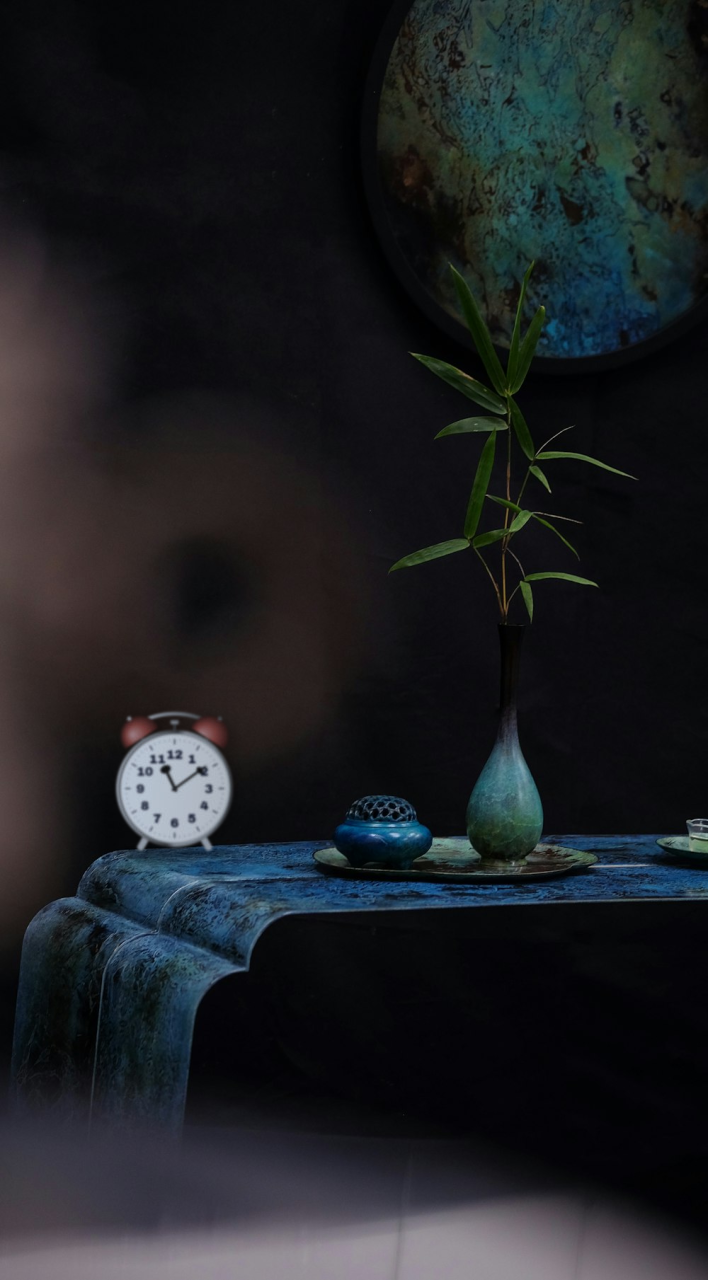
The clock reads 11.09
